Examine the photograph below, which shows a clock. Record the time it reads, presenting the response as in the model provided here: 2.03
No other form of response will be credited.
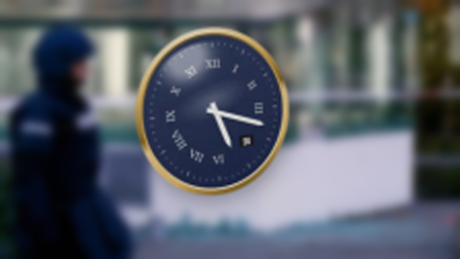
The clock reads 5.18
